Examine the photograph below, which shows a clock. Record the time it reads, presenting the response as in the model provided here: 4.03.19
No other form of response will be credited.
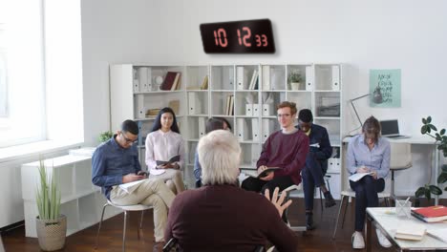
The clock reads 10.12.33
